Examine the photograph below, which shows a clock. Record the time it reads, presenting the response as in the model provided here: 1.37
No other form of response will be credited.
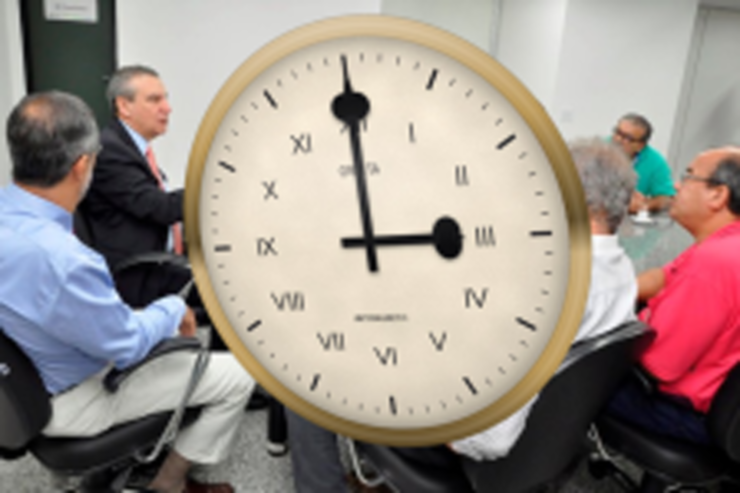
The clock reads 3.00
